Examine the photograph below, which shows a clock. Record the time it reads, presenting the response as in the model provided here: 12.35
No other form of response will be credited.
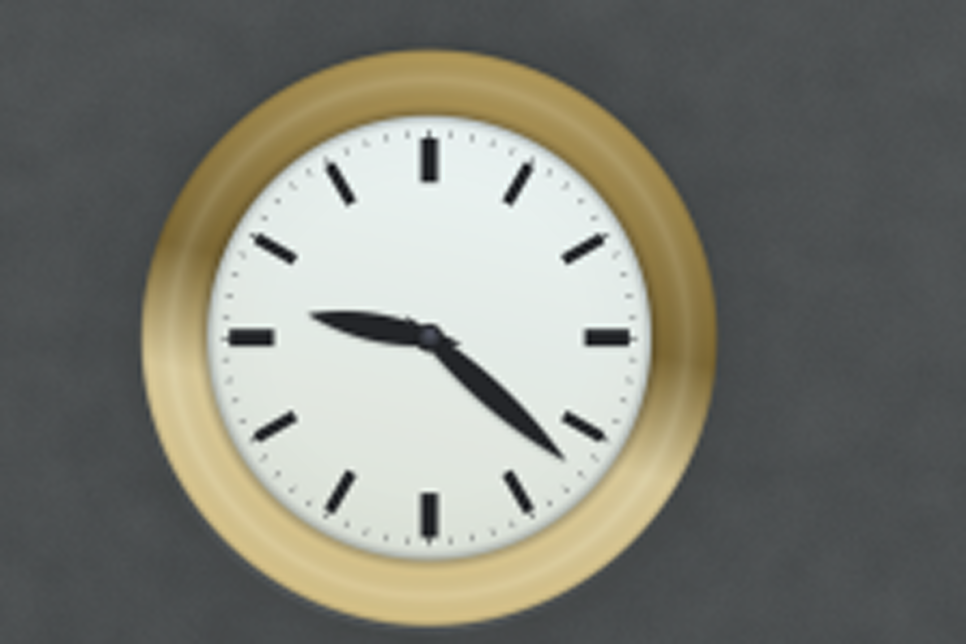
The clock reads 9.22
